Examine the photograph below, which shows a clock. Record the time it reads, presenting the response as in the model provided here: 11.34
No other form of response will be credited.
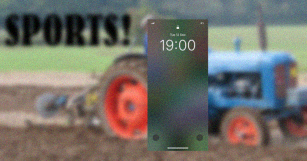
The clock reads 19.00
